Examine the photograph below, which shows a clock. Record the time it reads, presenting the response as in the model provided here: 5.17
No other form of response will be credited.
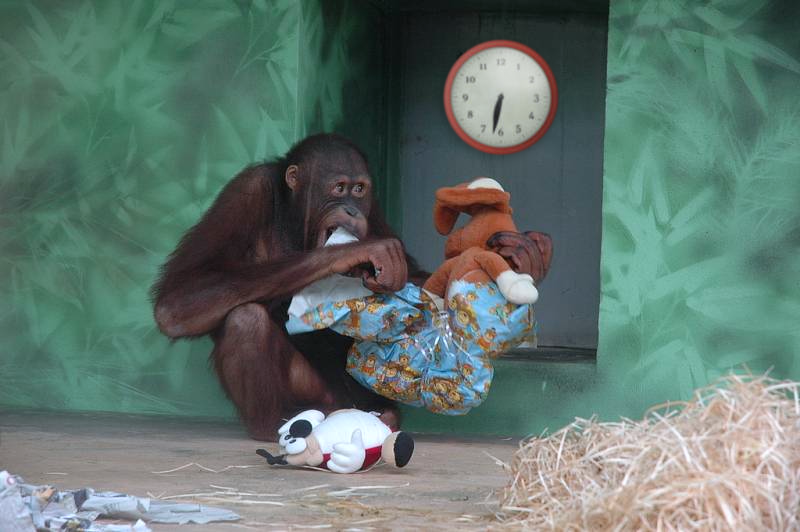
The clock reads 6.32
